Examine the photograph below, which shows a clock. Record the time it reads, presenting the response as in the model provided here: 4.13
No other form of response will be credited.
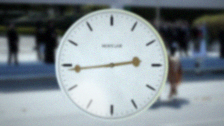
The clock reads 2.44
